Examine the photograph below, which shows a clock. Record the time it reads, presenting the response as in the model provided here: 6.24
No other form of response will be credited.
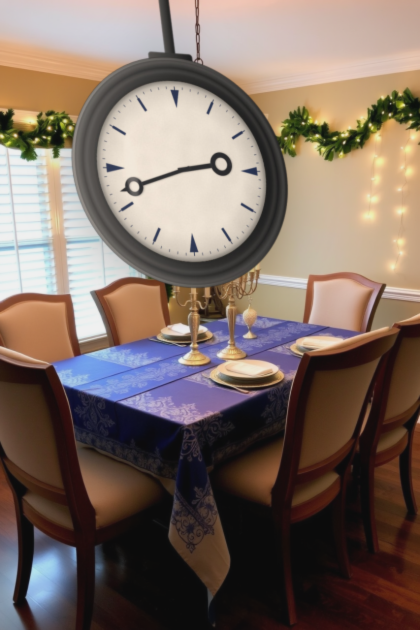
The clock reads 2.42
